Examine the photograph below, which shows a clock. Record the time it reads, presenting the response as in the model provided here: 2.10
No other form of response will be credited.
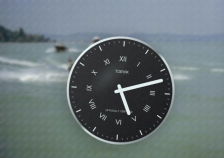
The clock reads 5.12
